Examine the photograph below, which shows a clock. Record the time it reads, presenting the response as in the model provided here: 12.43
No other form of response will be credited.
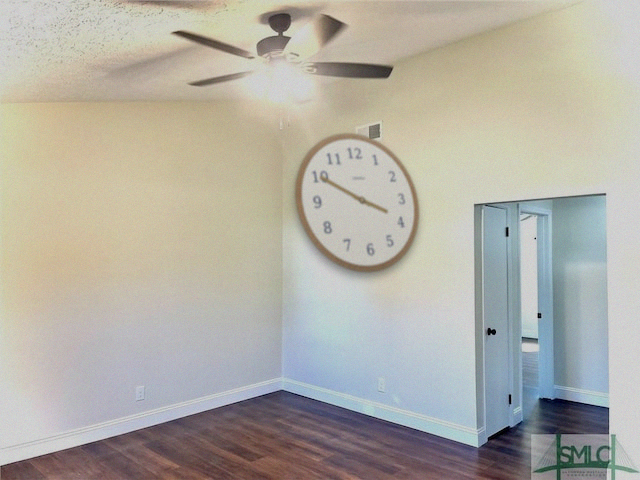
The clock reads 3.50
